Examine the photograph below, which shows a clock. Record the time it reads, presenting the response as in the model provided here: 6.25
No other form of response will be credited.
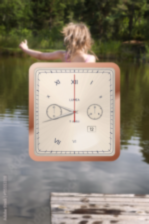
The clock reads 9.42
